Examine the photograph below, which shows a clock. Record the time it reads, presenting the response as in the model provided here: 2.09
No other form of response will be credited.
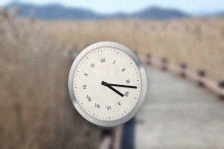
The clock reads 4.17
